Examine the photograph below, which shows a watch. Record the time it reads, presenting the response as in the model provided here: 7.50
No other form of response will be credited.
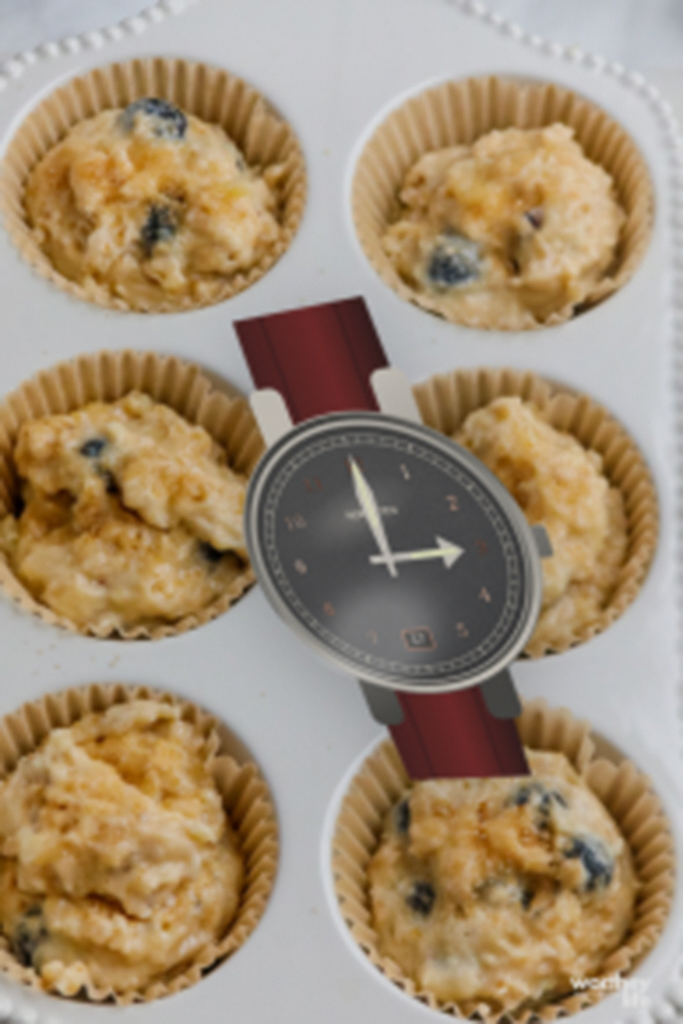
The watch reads 3.00
